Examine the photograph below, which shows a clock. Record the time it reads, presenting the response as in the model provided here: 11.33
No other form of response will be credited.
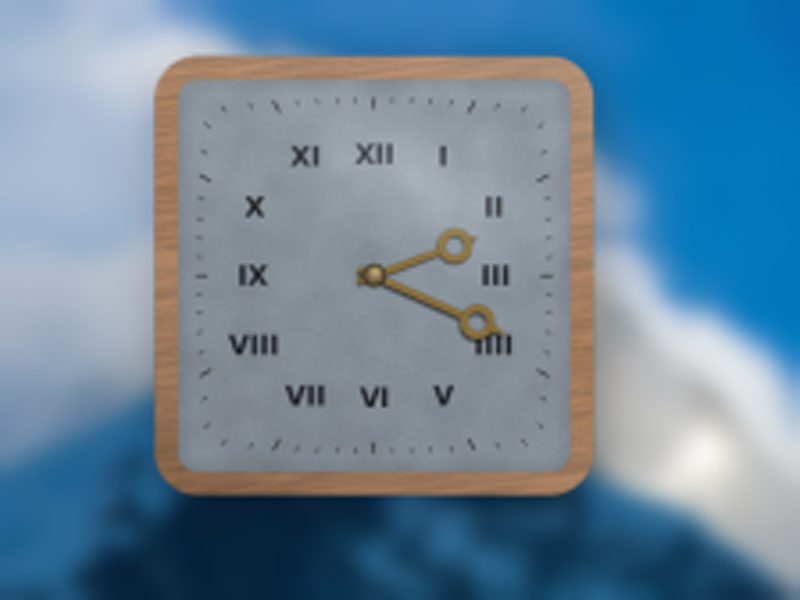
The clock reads 2.19
